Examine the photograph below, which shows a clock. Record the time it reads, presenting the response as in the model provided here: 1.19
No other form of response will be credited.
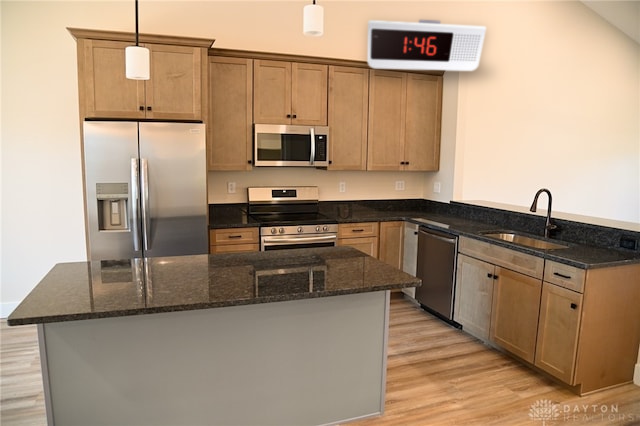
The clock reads 1.46
